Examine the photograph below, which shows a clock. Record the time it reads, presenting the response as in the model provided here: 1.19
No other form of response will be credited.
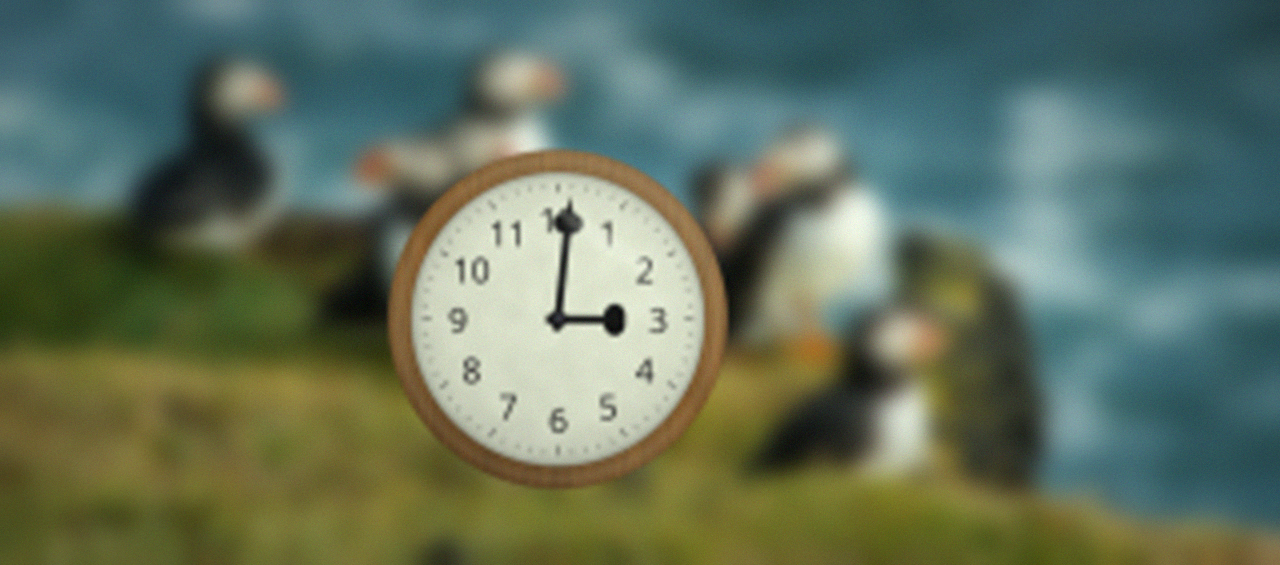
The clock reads 3.01
